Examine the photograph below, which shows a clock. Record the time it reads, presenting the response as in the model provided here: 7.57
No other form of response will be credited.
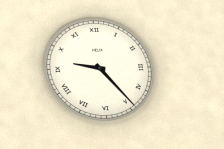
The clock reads 9.24
